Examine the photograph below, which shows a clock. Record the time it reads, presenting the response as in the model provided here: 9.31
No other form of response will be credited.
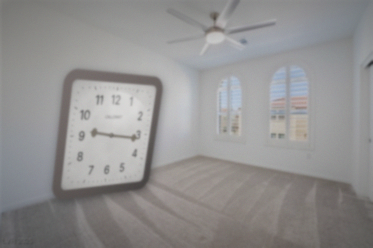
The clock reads 9.16
